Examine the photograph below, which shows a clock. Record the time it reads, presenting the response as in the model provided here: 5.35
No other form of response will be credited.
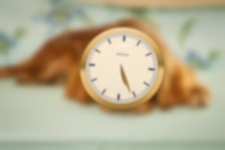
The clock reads 5.26
